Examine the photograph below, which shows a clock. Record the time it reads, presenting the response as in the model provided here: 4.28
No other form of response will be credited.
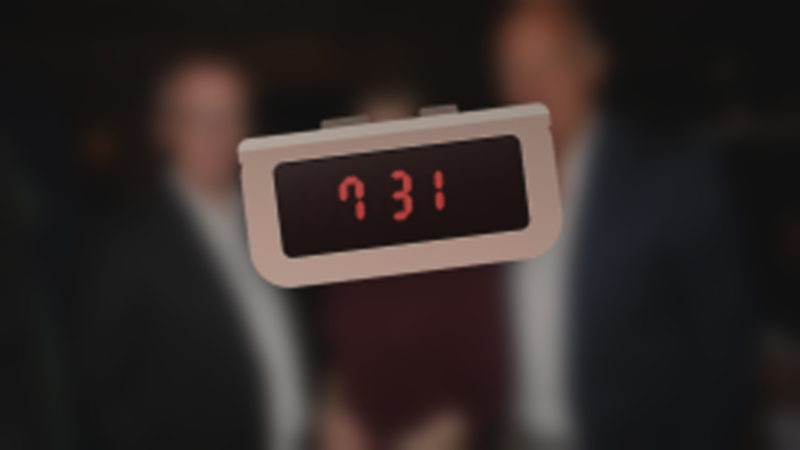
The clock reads 7.31
